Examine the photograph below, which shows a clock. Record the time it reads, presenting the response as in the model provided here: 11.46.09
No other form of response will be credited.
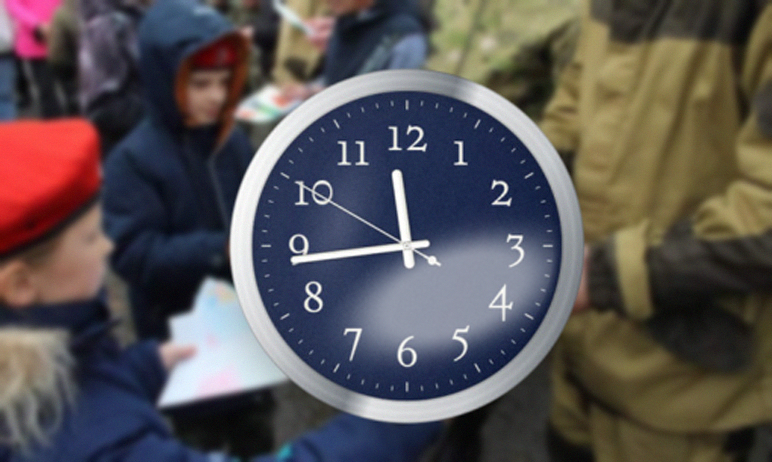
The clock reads 11.43.50
